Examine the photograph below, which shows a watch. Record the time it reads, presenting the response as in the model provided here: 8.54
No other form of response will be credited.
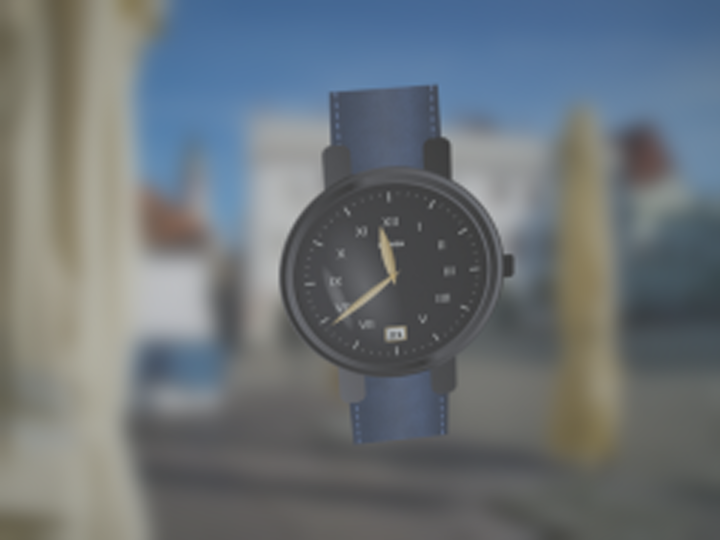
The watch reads 11.39
